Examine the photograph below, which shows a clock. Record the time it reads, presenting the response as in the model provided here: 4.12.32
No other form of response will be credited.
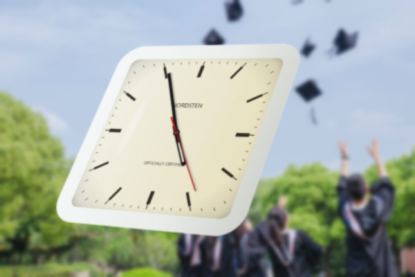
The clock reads 4.55.24
